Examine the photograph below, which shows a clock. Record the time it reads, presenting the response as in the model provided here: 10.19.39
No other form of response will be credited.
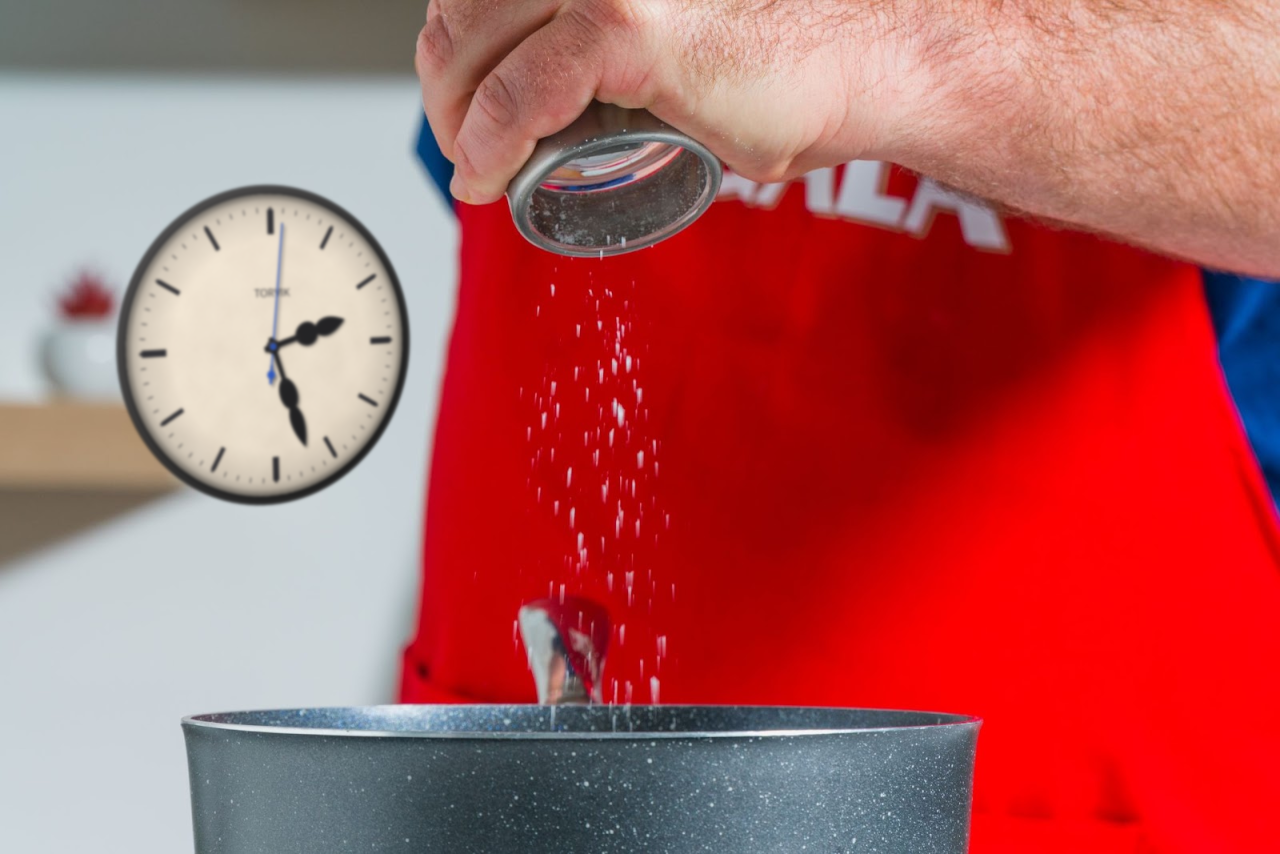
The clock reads 2.27.01
